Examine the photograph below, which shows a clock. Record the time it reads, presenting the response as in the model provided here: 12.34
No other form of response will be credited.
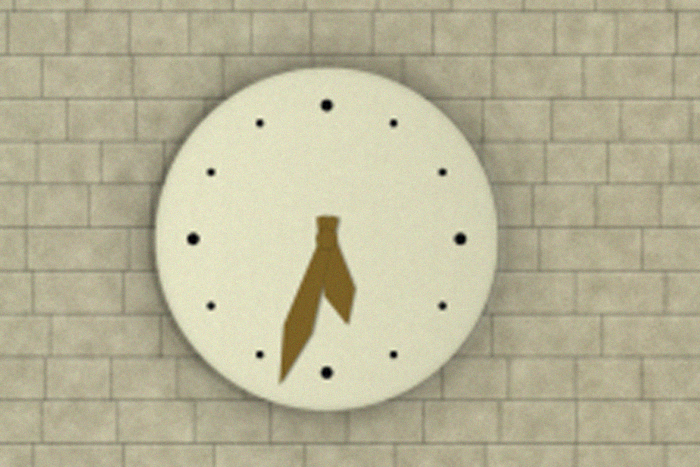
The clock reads 5.33
